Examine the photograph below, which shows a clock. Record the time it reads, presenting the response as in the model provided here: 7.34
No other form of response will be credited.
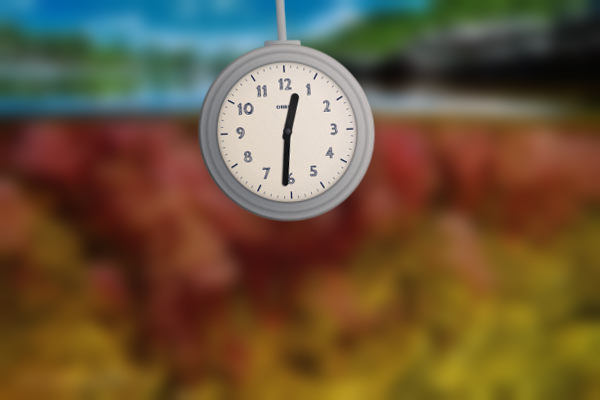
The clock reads 12.31
